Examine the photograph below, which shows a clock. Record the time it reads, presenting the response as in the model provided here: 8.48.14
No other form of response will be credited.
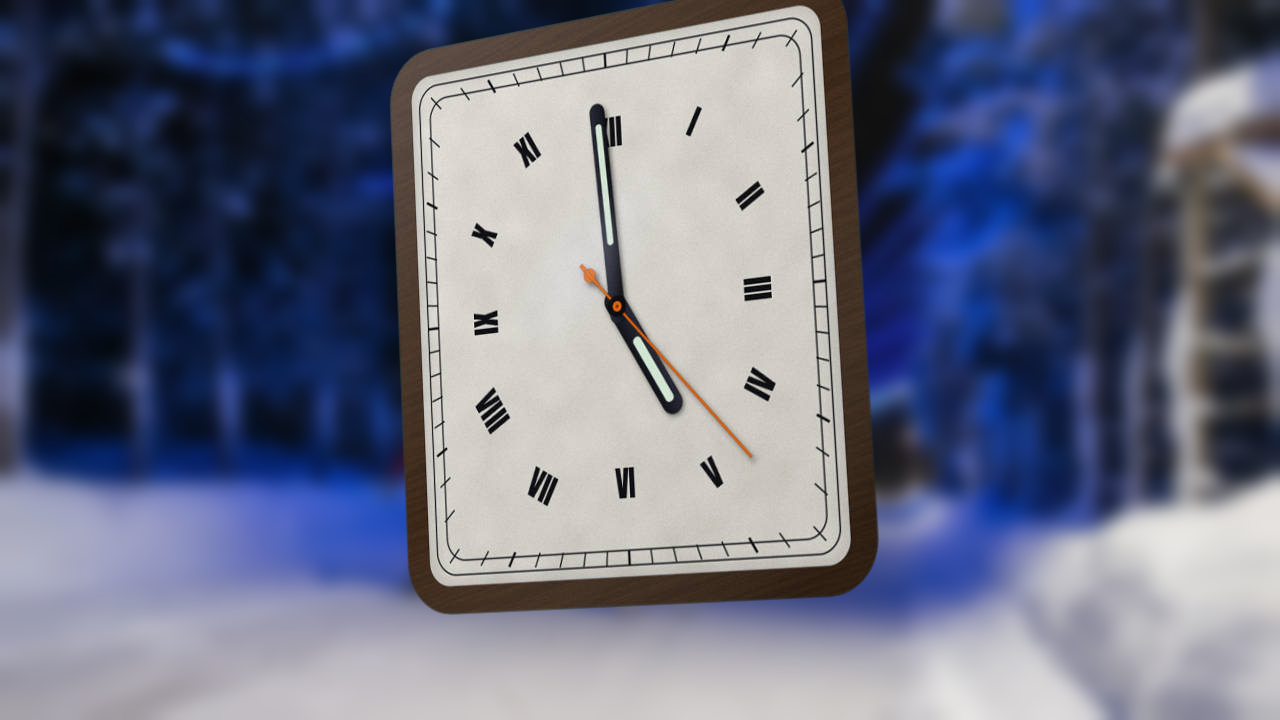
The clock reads 4.59.23
